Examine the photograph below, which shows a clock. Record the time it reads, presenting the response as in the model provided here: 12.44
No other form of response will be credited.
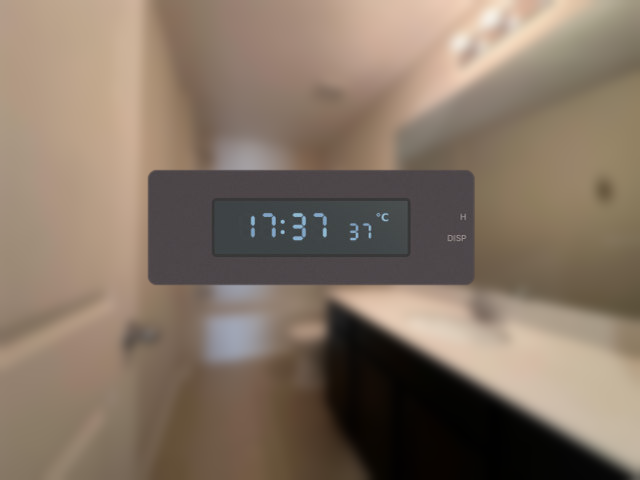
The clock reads 17.37
